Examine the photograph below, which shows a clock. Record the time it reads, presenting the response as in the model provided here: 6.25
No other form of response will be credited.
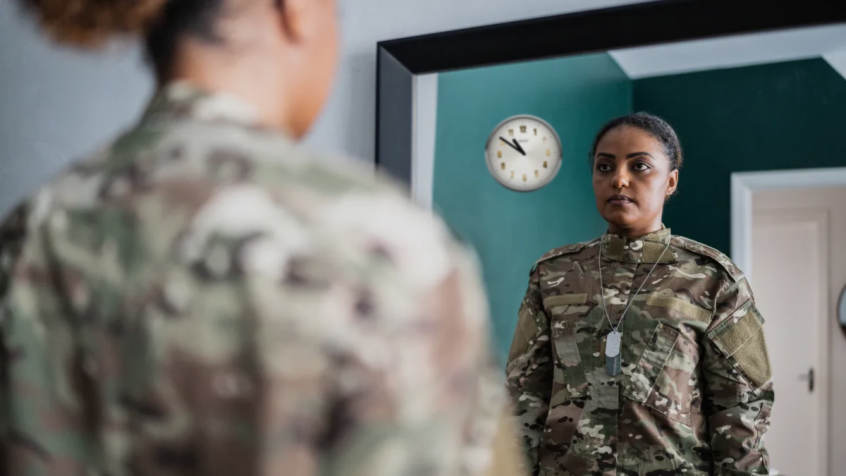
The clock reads 10.51
